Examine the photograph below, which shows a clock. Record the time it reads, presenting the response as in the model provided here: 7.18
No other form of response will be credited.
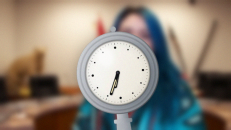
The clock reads 6.34
